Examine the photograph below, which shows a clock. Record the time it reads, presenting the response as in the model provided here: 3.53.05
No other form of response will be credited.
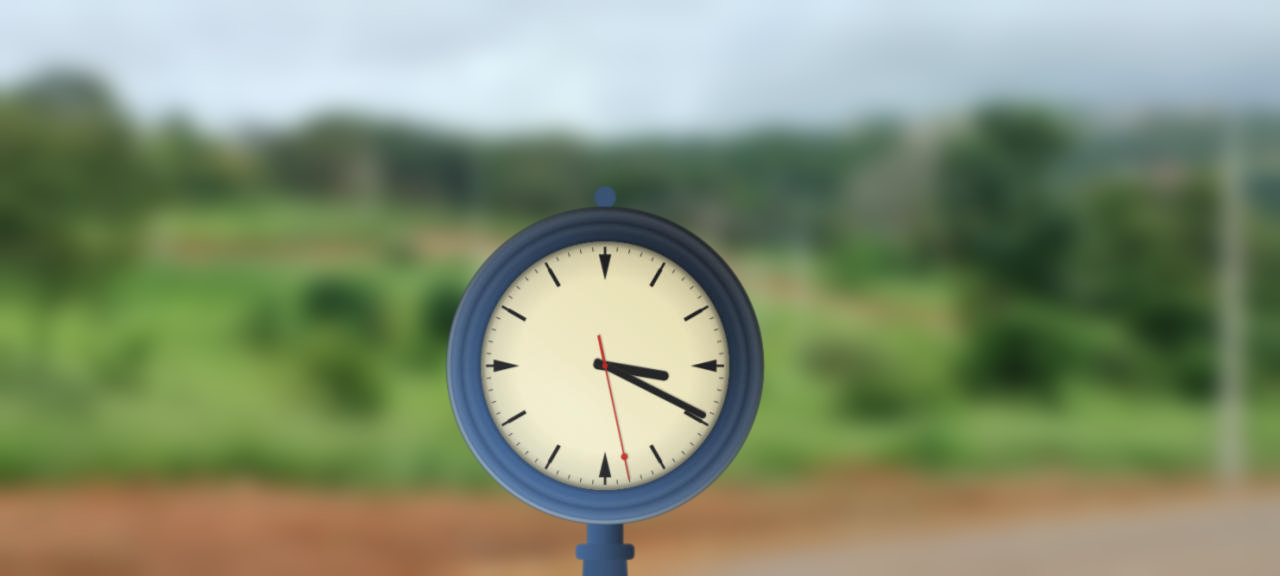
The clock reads 3.19.28
